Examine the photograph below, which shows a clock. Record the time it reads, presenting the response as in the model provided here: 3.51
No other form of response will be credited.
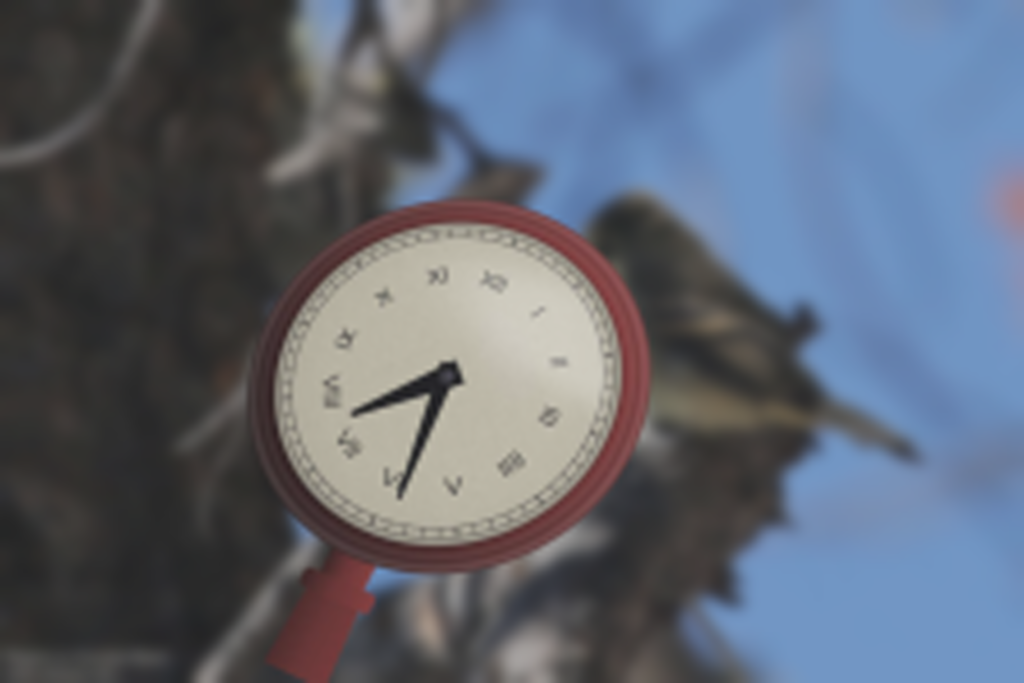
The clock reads 7.29
